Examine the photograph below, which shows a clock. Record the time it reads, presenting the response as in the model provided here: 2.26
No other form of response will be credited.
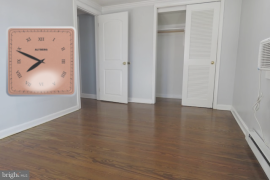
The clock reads 7.49
